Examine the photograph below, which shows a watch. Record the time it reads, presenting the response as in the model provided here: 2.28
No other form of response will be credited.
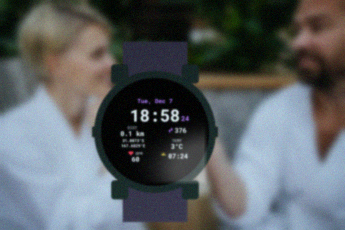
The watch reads 18.58
